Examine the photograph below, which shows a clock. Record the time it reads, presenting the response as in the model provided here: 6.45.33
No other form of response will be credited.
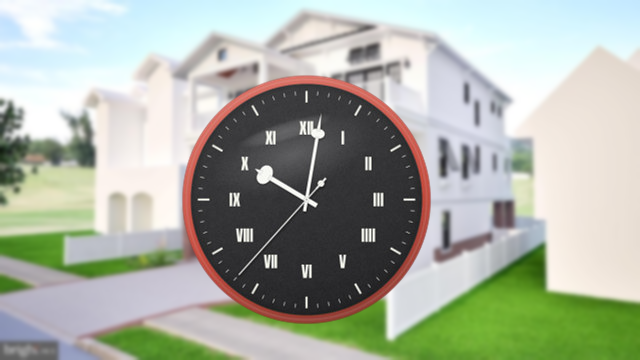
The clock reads 10.01.37
